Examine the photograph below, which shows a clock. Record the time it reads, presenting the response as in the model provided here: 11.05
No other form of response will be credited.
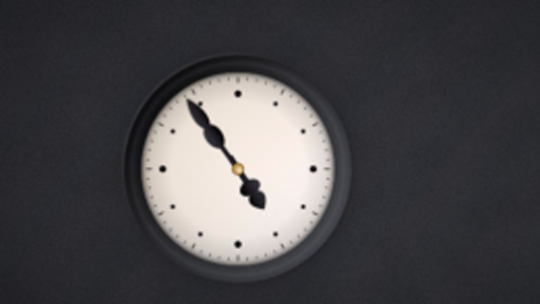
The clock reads 4.54
